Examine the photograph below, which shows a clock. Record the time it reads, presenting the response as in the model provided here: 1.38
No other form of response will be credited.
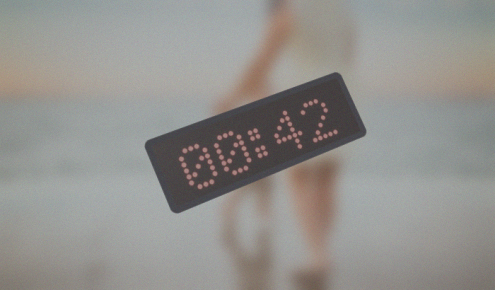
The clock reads 0.42
